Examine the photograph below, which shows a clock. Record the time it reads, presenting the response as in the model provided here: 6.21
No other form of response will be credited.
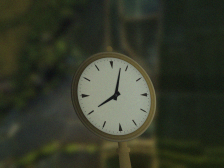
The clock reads 8.03
